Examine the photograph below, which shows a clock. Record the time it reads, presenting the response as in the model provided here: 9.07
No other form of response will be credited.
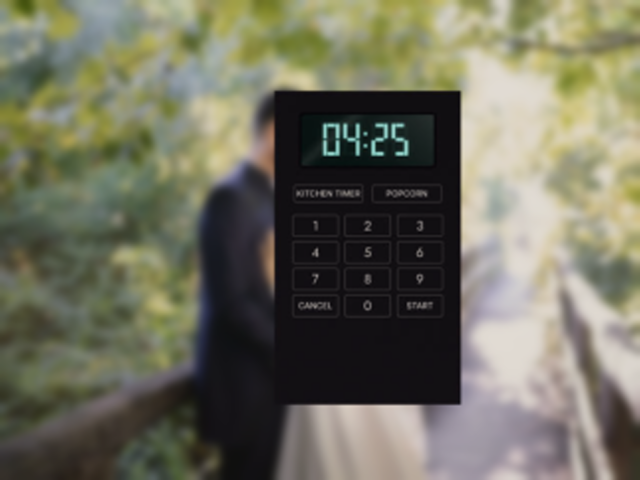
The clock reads 4.25
